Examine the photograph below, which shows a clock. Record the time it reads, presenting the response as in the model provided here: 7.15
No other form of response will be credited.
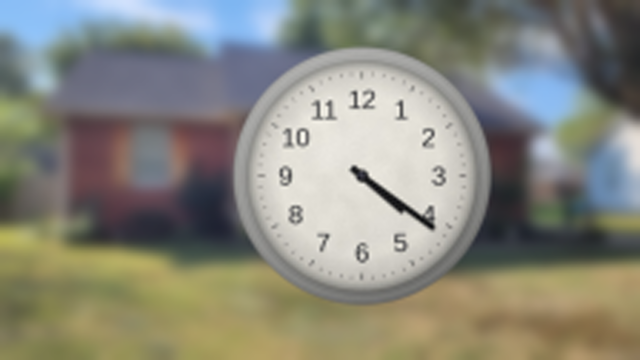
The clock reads 4.21
